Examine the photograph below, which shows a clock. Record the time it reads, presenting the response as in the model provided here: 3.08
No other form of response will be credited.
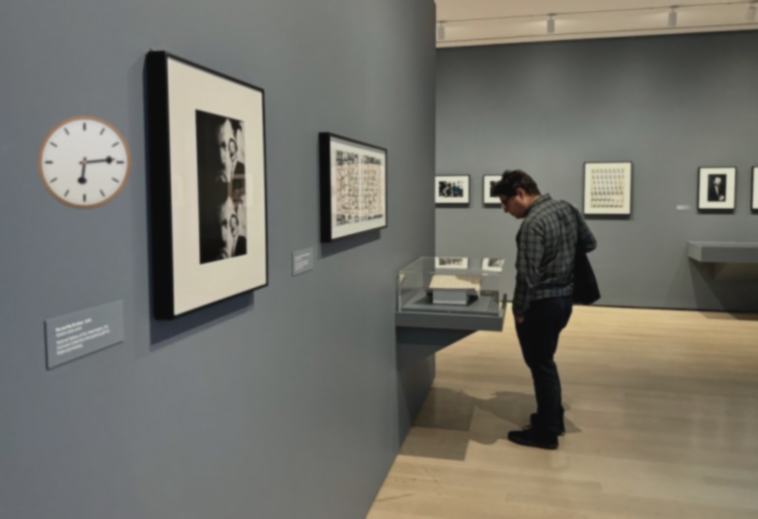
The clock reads 6.14
